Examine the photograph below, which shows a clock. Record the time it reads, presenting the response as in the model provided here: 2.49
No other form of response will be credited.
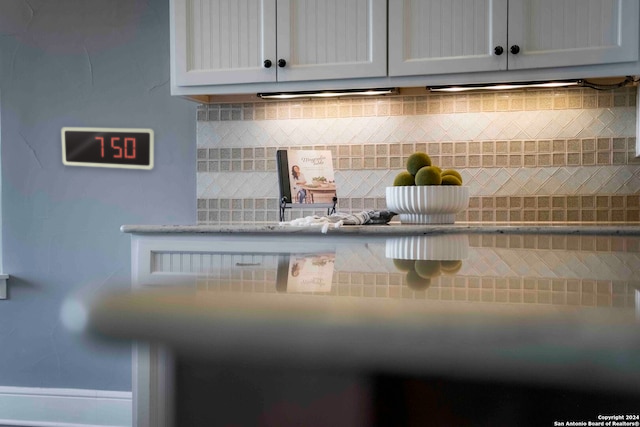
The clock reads 7.50
